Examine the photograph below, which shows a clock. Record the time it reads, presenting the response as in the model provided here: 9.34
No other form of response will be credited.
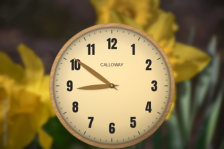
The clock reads 8.51
